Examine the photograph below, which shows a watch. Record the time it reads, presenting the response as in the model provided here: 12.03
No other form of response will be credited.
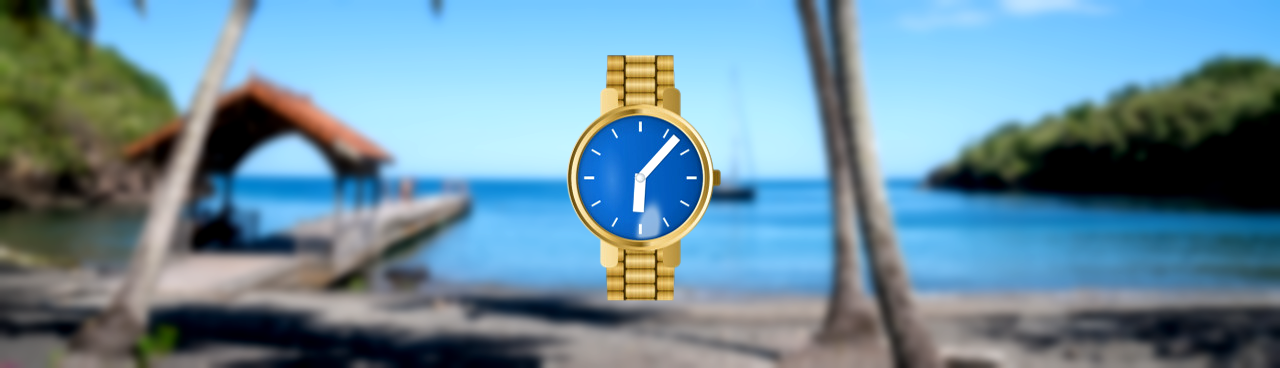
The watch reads 6.07
